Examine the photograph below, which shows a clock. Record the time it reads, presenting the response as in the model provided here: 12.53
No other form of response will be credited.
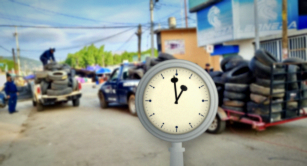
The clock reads 12.59
